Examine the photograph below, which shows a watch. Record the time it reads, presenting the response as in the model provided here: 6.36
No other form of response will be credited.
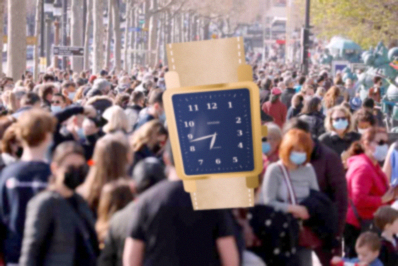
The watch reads 6.43
